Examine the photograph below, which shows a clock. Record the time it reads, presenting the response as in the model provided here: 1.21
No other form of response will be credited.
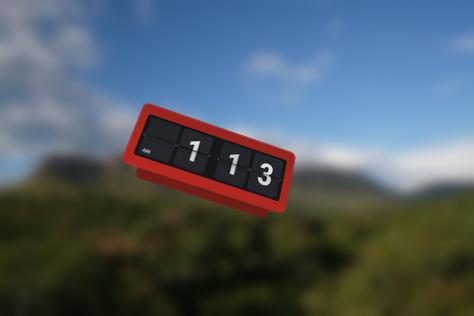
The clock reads 1.13
